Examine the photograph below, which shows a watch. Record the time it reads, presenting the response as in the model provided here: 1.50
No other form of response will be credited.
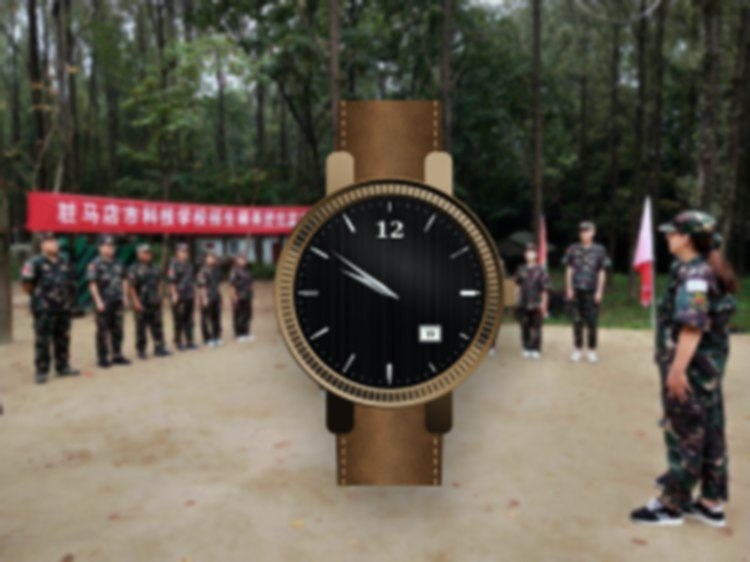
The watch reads 9.51
